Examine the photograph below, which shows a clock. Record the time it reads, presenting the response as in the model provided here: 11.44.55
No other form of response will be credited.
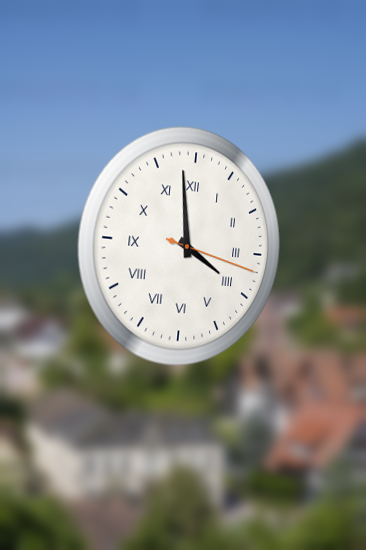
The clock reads 3.58.17
